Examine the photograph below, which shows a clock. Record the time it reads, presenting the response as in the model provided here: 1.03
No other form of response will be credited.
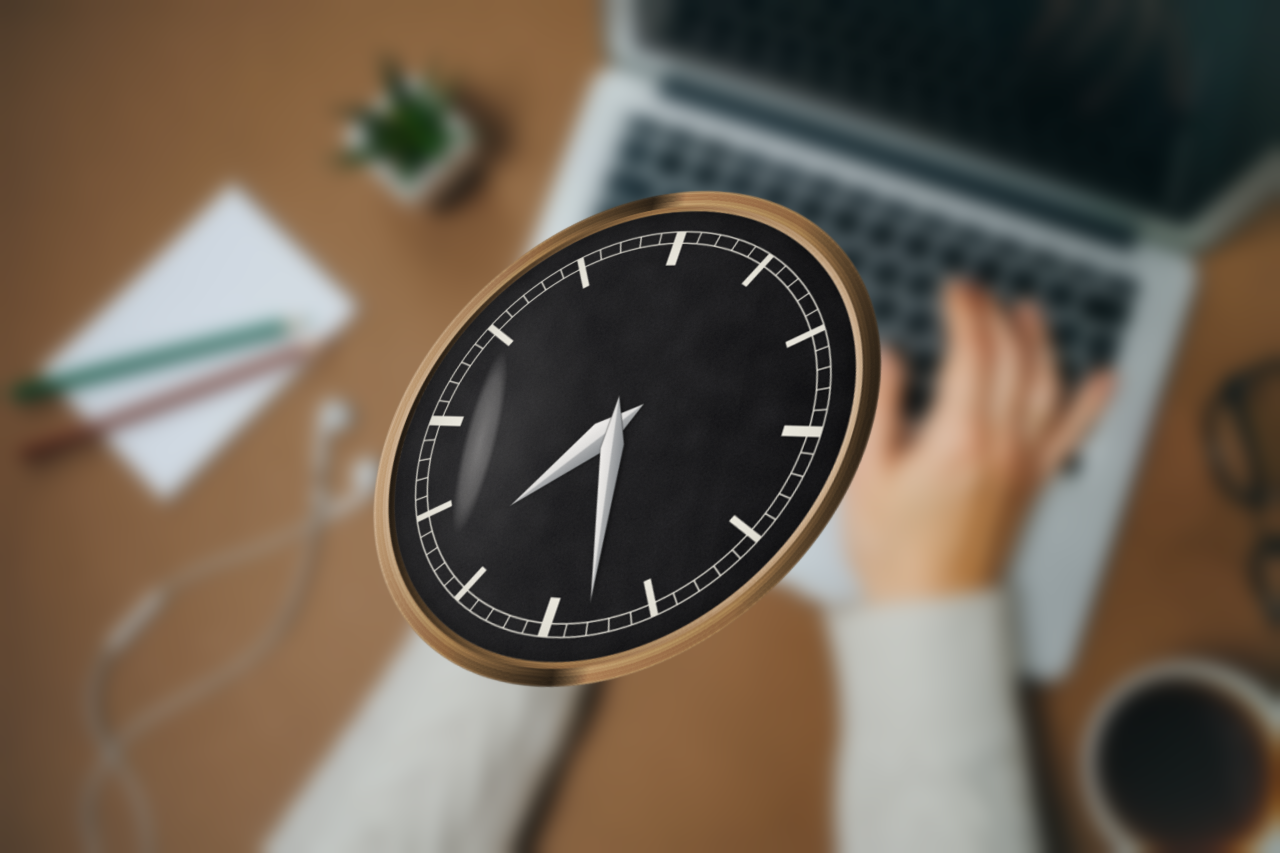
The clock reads 7.28
